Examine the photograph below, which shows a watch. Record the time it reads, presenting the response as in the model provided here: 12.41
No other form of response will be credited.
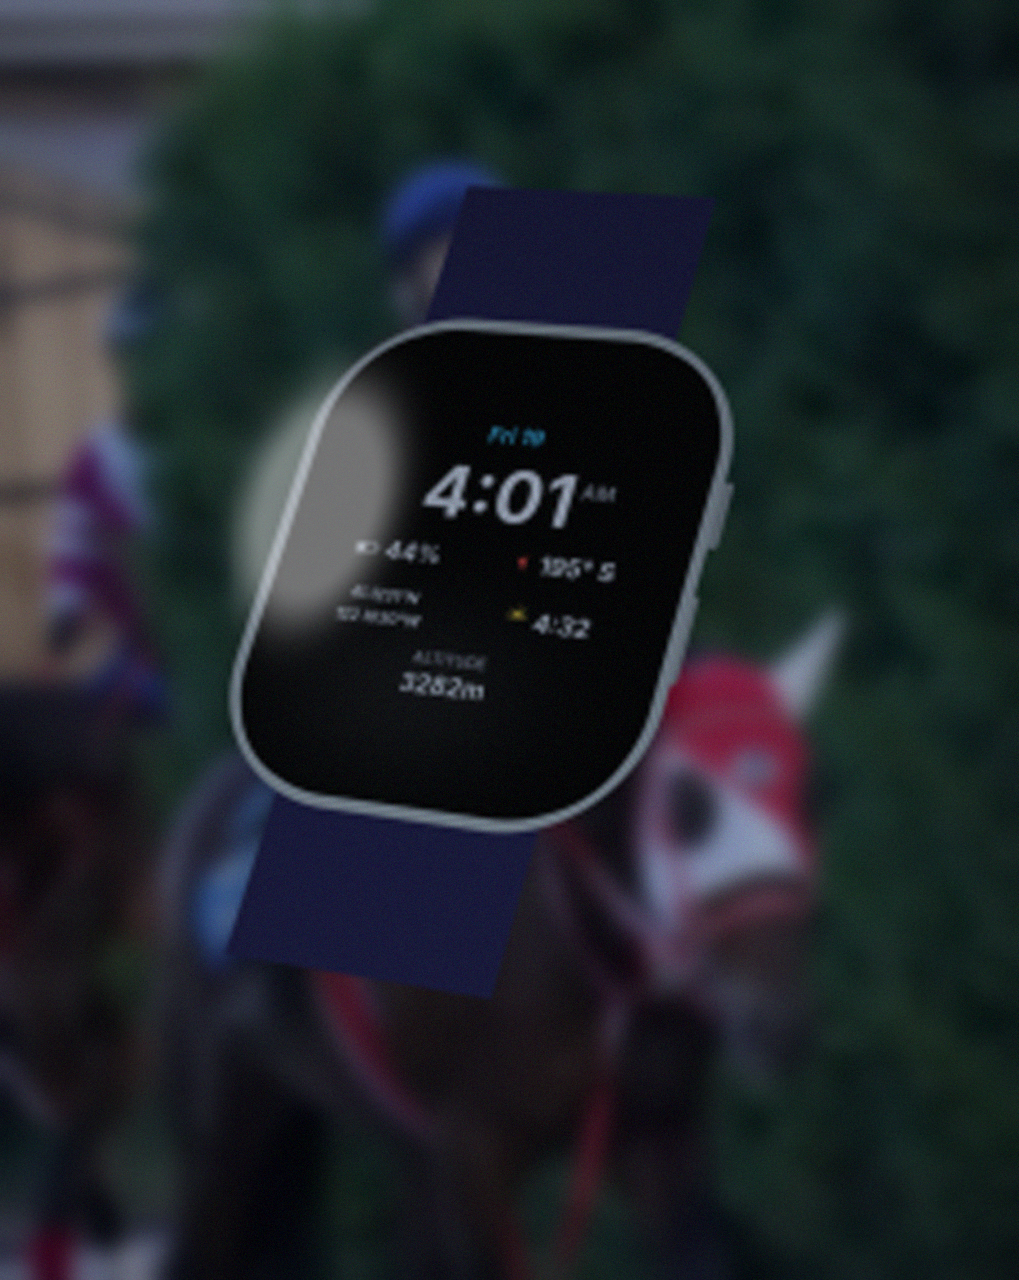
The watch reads 4.01
